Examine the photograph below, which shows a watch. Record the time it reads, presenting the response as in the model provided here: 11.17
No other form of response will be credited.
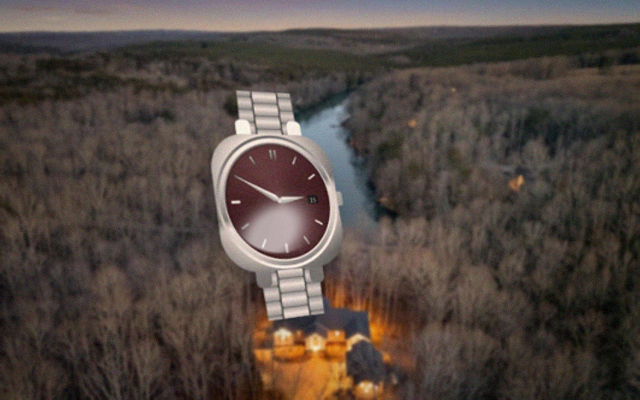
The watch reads 2.50
